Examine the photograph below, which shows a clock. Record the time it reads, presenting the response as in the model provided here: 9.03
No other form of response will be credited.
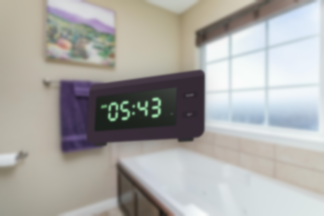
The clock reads 5.43
